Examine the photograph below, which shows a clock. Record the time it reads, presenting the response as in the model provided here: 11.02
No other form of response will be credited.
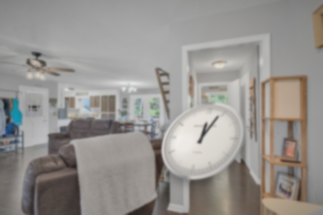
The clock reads 12.04
